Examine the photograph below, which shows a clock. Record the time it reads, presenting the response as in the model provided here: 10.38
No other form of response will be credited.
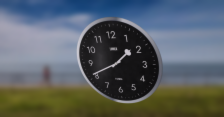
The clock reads 1.41
